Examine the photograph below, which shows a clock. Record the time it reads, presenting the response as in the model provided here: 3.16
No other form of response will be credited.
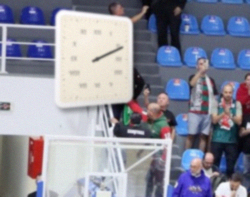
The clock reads 2.11
